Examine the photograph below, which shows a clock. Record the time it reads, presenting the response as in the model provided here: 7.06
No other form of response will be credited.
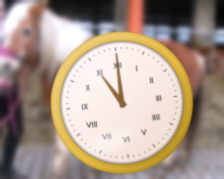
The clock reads 11.00
